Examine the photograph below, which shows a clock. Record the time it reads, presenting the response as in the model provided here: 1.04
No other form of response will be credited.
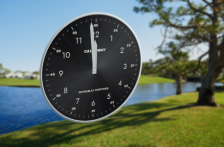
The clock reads 11.59
